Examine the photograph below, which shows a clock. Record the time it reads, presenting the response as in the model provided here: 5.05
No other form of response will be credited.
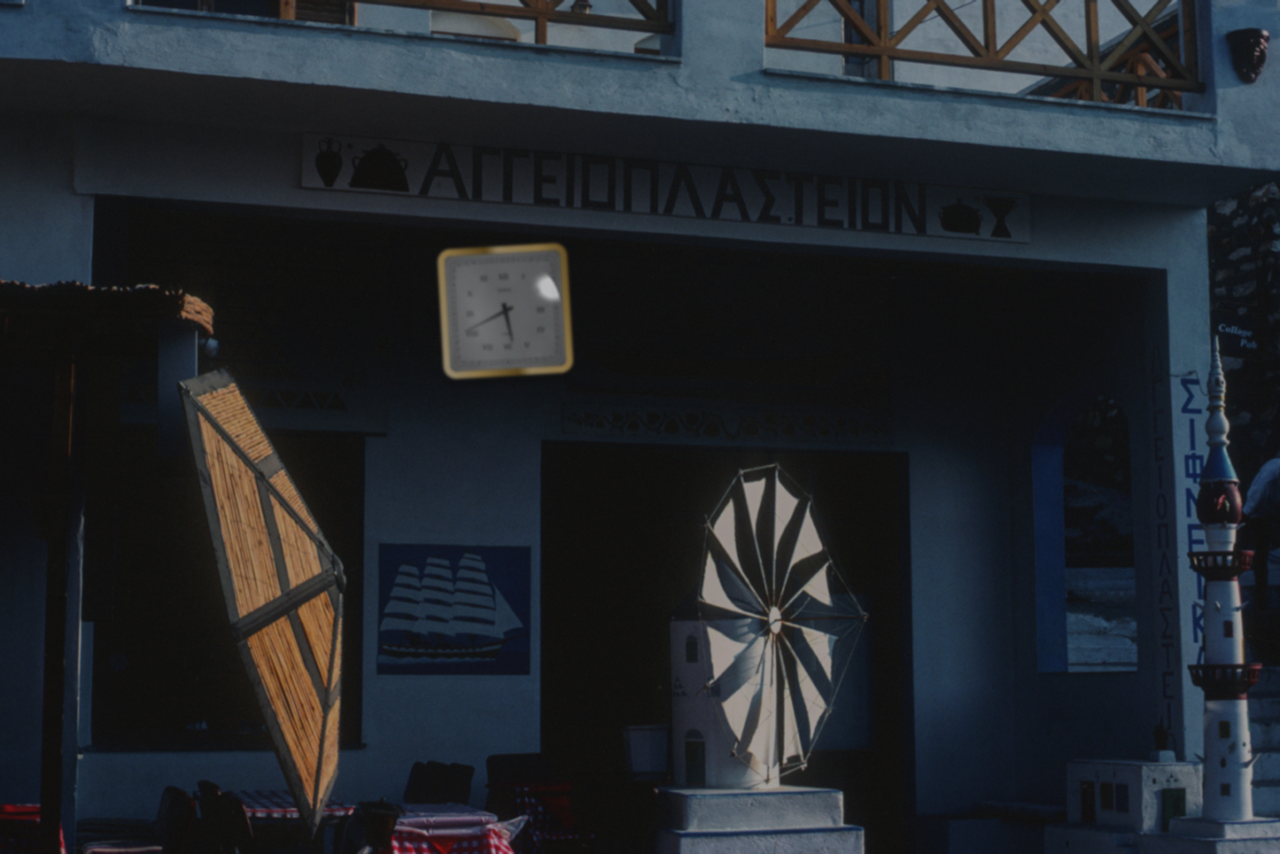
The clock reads 5.41
